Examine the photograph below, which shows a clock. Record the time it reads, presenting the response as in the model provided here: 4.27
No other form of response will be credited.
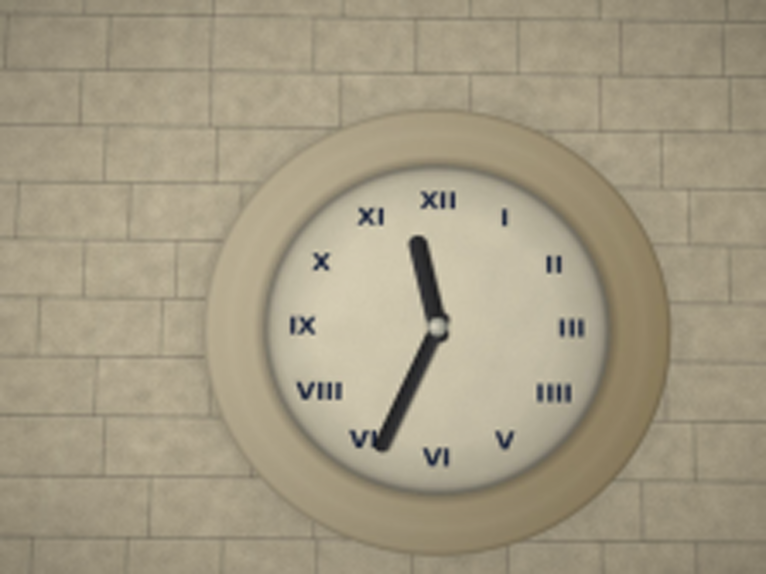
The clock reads 11.34
